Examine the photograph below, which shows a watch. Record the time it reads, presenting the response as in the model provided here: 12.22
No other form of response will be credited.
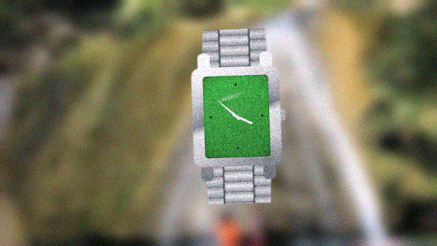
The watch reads 3.52
